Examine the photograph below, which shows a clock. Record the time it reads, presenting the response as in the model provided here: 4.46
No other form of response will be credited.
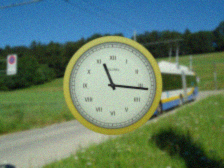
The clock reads 11.16
